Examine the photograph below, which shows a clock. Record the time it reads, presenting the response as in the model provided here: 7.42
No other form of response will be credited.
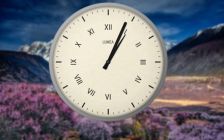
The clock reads 1.04
